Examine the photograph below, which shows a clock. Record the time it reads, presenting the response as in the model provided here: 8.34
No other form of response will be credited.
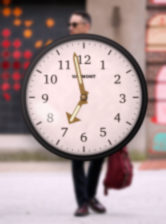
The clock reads 6.58
